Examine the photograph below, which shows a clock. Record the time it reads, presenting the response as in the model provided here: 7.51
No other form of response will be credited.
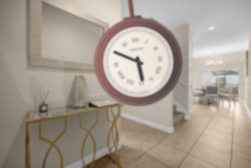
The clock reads 5.50
